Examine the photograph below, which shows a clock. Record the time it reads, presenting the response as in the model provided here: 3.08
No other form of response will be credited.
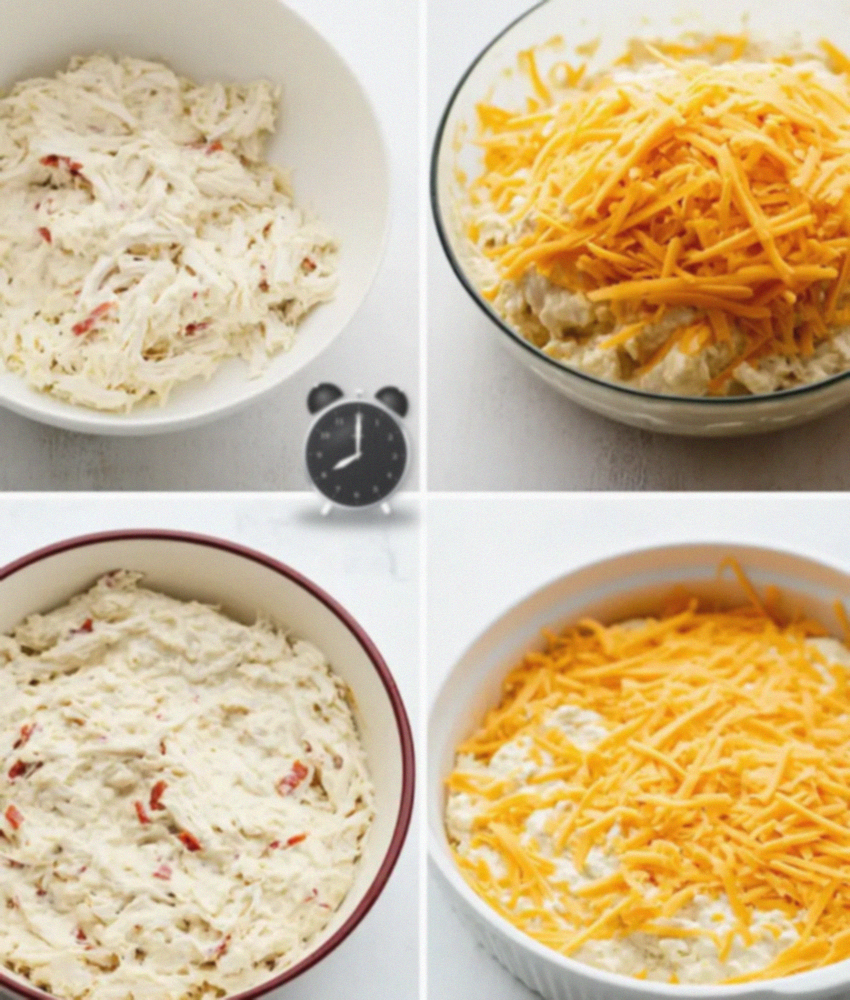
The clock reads 8.00
